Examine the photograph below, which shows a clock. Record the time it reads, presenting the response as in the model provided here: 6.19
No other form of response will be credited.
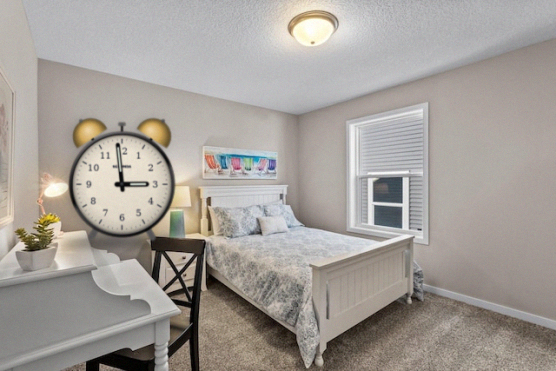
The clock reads 2.59
